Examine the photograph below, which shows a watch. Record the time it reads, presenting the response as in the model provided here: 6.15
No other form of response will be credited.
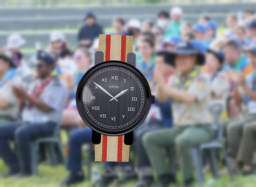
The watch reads 1.51
